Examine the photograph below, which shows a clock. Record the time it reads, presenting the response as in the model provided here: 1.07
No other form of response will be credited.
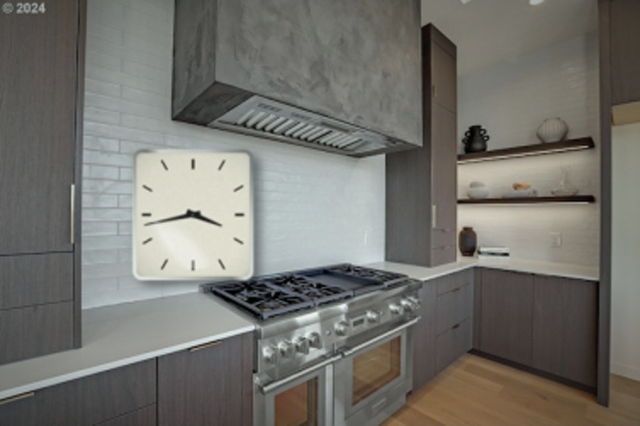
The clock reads 3.43
